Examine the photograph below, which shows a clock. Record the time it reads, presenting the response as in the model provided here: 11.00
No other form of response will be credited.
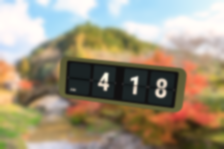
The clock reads 4.18
